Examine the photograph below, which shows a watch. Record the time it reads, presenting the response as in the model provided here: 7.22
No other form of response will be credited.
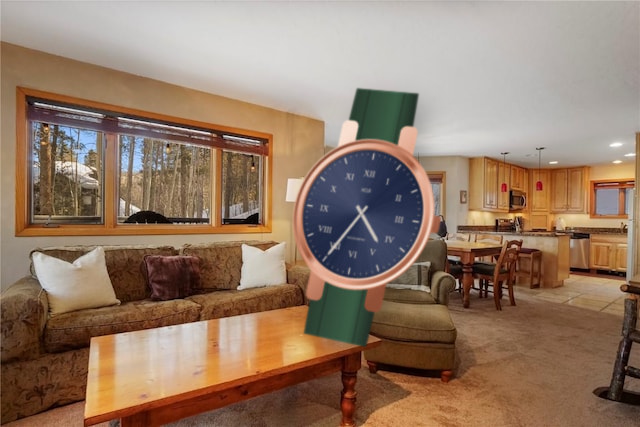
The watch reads 4.35
